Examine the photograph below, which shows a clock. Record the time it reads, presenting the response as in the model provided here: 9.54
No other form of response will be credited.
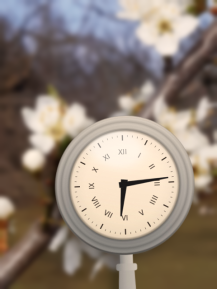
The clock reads 6.14
